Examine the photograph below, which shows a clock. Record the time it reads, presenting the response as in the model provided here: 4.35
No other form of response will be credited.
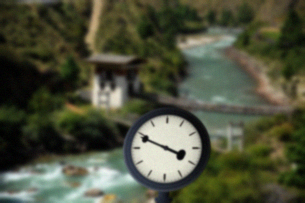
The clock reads 3.49
